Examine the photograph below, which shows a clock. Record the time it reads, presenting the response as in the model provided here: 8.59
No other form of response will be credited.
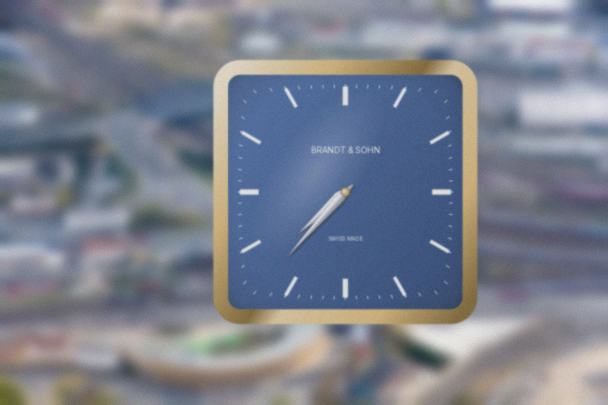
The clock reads 7.37
